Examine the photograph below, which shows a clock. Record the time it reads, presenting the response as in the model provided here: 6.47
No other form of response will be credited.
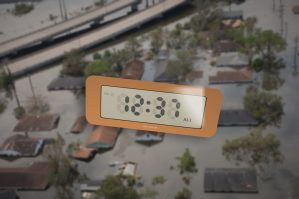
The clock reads 12.37
